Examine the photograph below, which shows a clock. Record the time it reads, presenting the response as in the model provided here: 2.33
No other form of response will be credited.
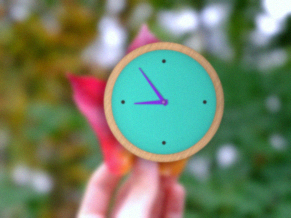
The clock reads 8.54
